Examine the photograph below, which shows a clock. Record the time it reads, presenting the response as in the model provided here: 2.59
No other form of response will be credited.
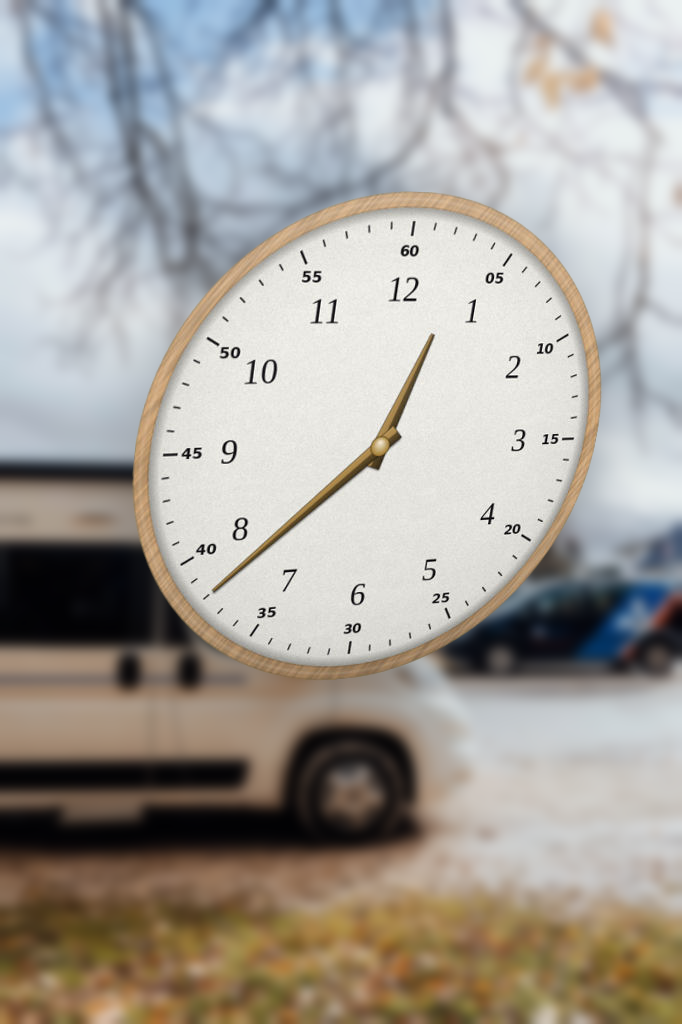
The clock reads 12.38
